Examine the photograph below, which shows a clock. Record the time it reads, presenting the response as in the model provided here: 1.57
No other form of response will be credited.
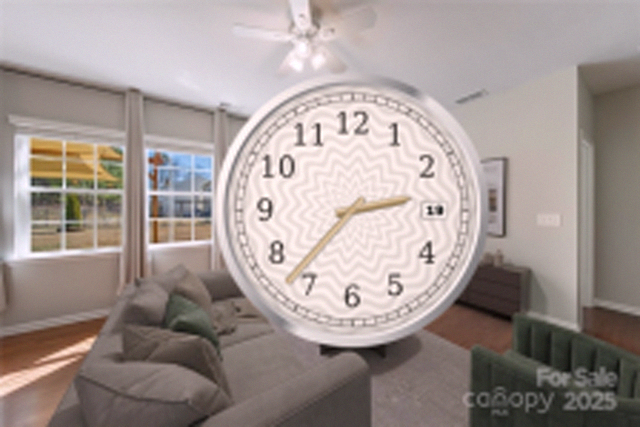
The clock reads 2.37
